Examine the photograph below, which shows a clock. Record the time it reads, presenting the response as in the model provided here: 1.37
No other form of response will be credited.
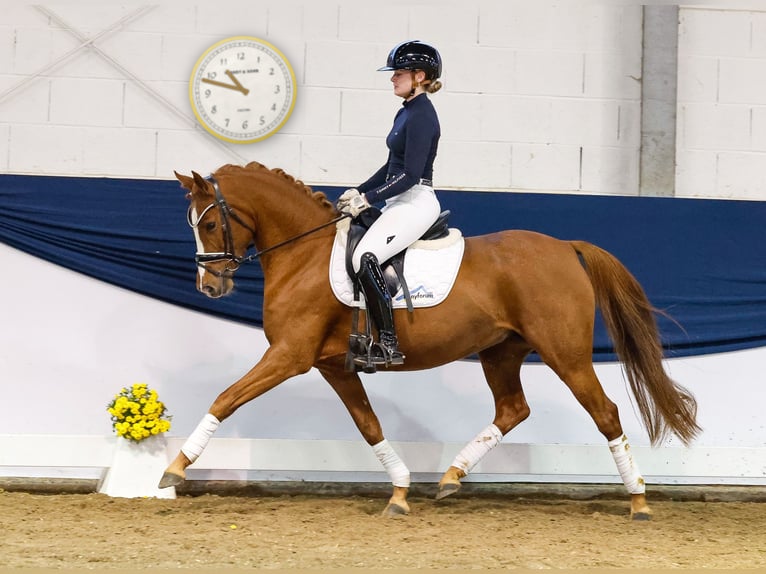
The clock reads 10.48
